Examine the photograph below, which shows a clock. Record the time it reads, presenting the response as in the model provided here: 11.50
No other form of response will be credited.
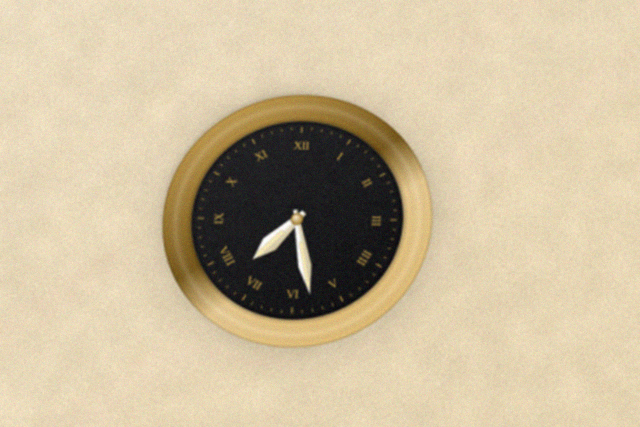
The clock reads 7.28
